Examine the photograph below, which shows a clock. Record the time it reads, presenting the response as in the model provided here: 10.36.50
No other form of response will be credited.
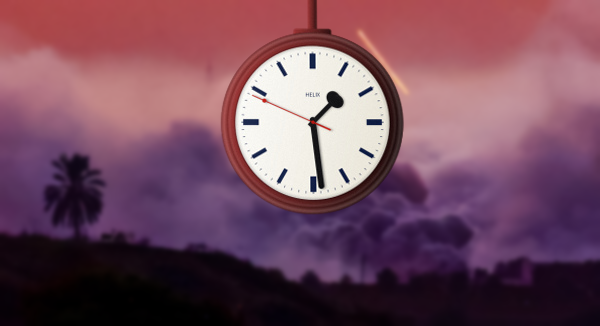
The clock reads 1.28.49
